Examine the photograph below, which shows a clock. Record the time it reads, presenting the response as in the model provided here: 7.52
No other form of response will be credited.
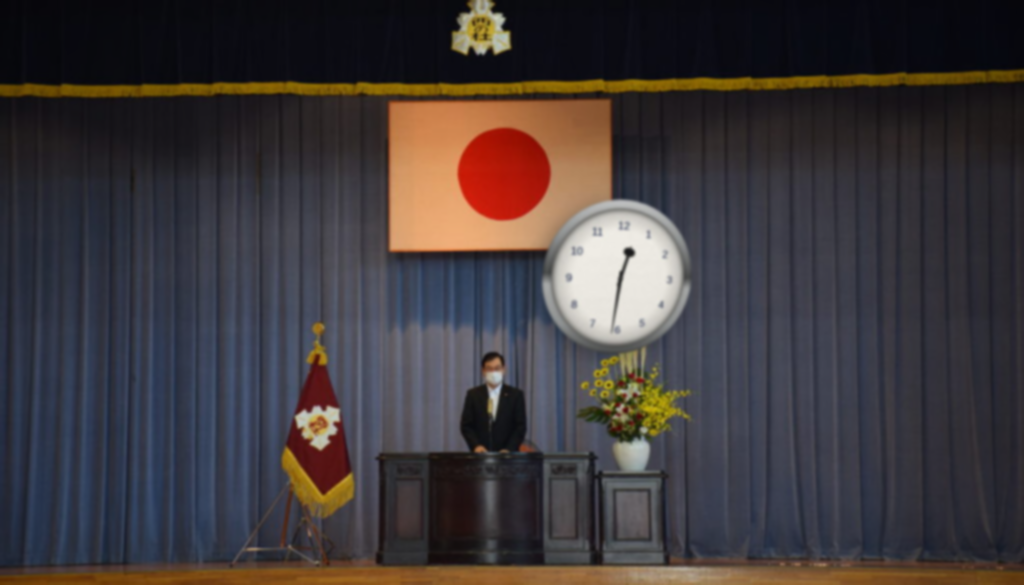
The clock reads 12.31
